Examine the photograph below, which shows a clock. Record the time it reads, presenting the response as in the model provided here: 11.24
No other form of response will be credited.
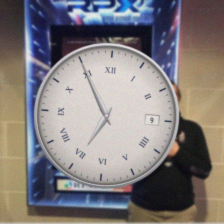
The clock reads 6.55
